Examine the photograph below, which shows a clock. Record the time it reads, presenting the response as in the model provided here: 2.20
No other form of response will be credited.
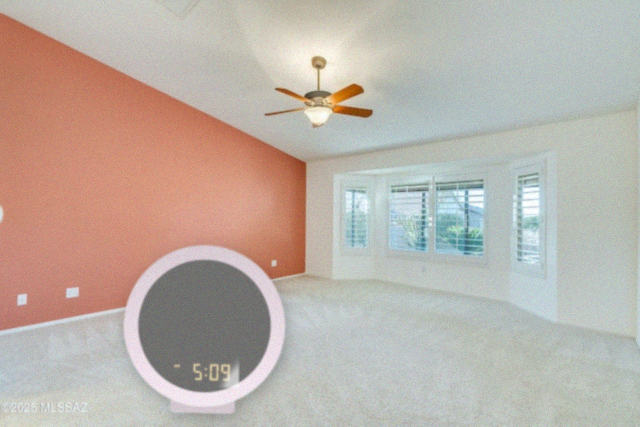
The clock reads 5.09
